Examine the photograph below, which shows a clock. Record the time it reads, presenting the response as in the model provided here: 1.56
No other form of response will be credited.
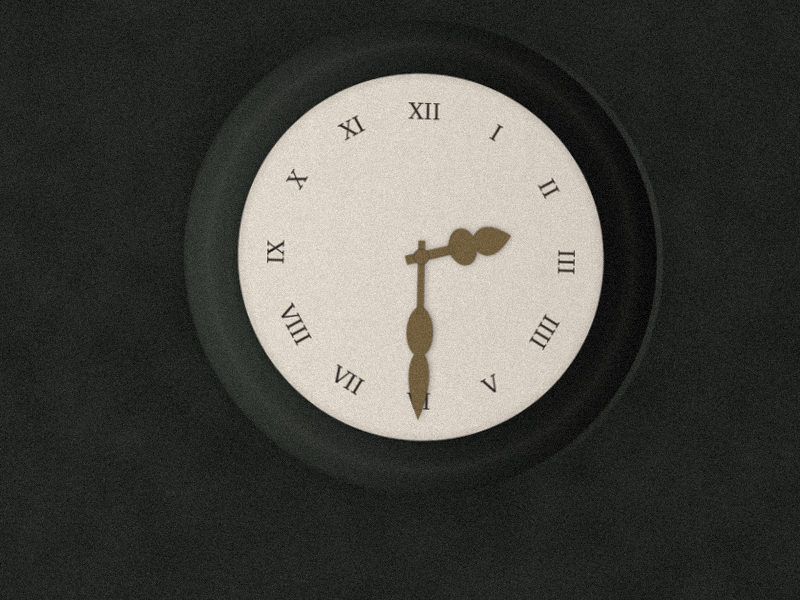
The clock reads 2.30
